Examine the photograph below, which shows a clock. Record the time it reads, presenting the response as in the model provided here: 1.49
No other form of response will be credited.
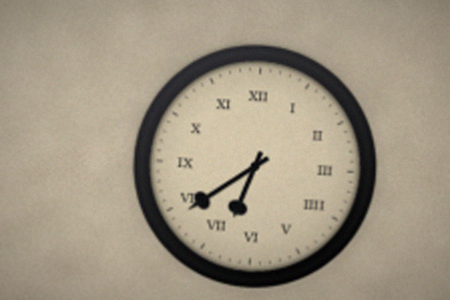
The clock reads 6.39
